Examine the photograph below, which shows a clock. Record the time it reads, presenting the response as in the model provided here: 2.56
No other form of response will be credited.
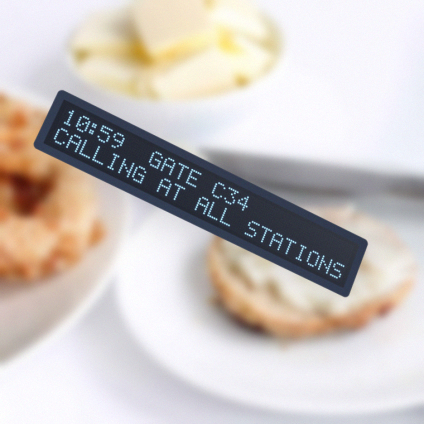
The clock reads 10.59
